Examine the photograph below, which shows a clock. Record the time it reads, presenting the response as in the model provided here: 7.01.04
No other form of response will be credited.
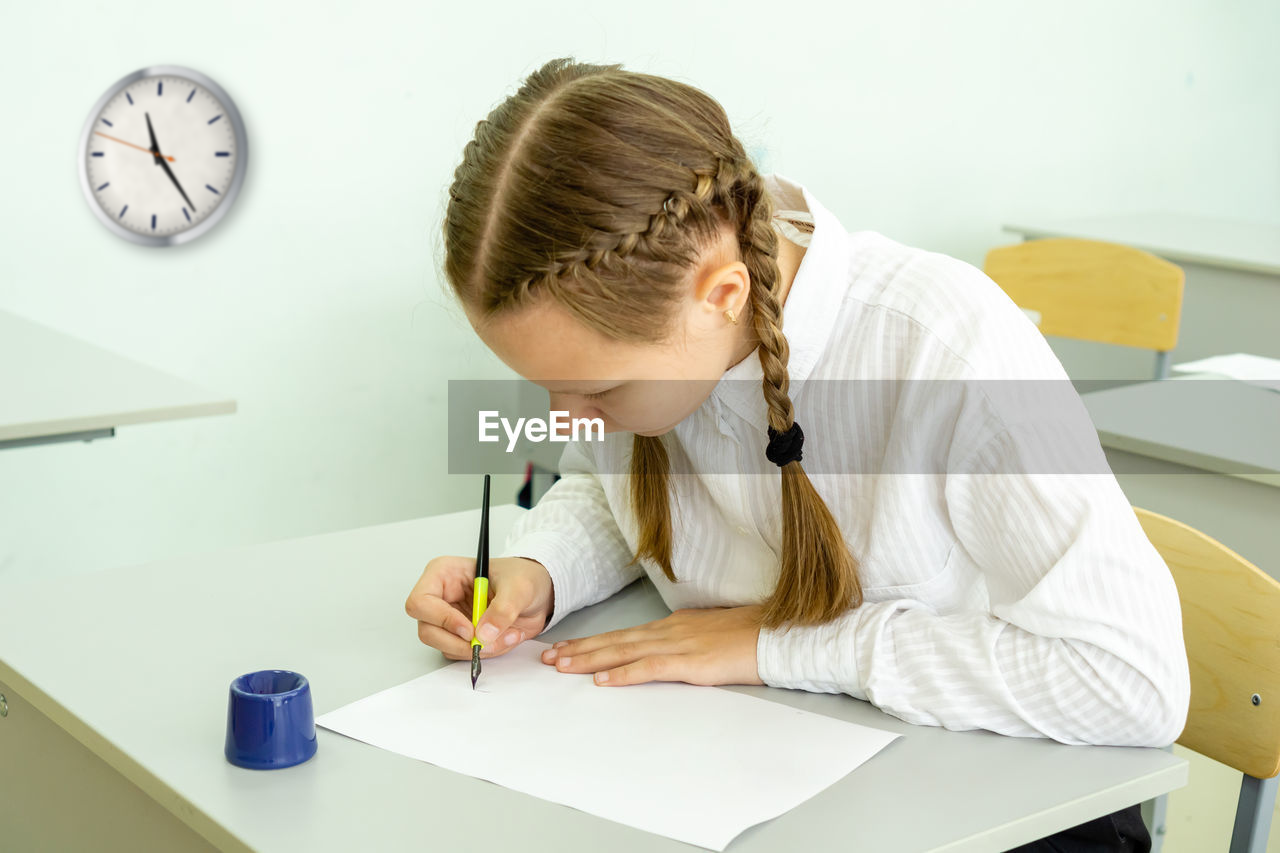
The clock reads 11.23.48
